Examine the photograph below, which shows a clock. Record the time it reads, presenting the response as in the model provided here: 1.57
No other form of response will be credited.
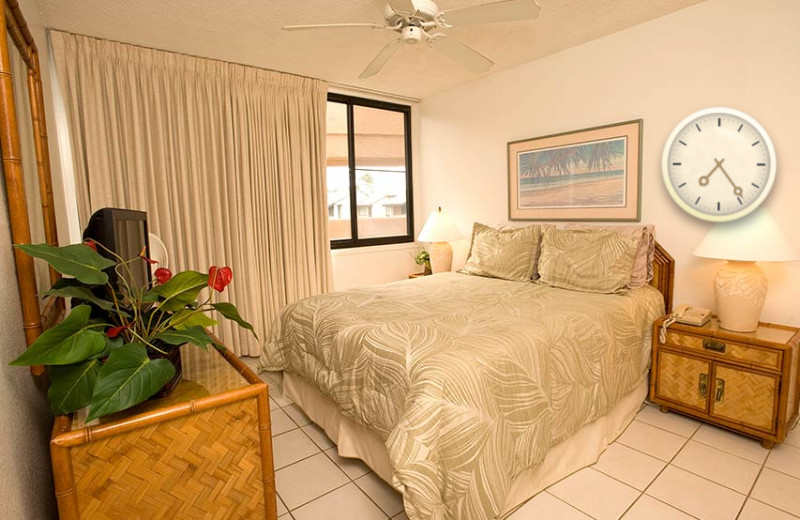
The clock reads 7.24
